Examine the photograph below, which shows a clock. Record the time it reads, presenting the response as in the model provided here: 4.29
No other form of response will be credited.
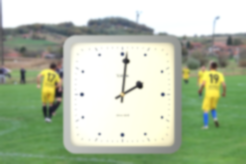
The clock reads 2.01
